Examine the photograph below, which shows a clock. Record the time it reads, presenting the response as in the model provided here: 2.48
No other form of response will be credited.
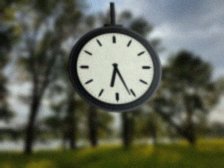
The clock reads 6.26
